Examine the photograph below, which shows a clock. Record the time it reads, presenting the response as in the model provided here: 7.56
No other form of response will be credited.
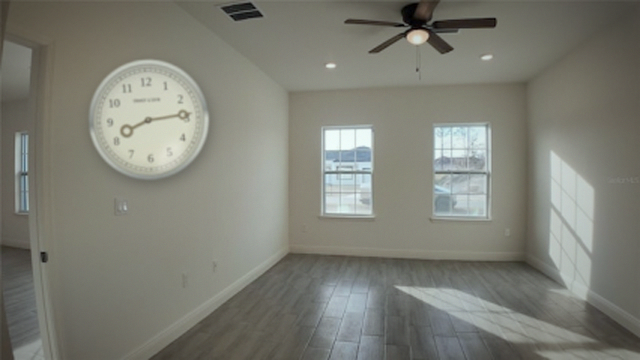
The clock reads 8.14
